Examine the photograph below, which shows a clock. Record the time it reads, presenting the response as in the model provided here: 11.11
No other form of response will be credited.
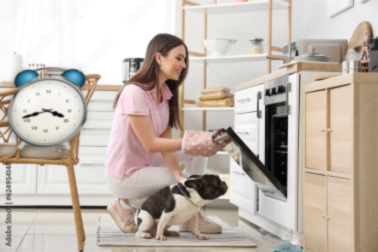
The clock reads 3.42
